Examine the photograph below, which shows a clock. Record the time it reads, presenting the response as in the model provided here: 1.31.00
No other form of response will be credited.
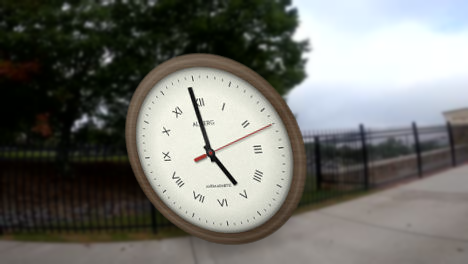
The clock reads 4.59.12
